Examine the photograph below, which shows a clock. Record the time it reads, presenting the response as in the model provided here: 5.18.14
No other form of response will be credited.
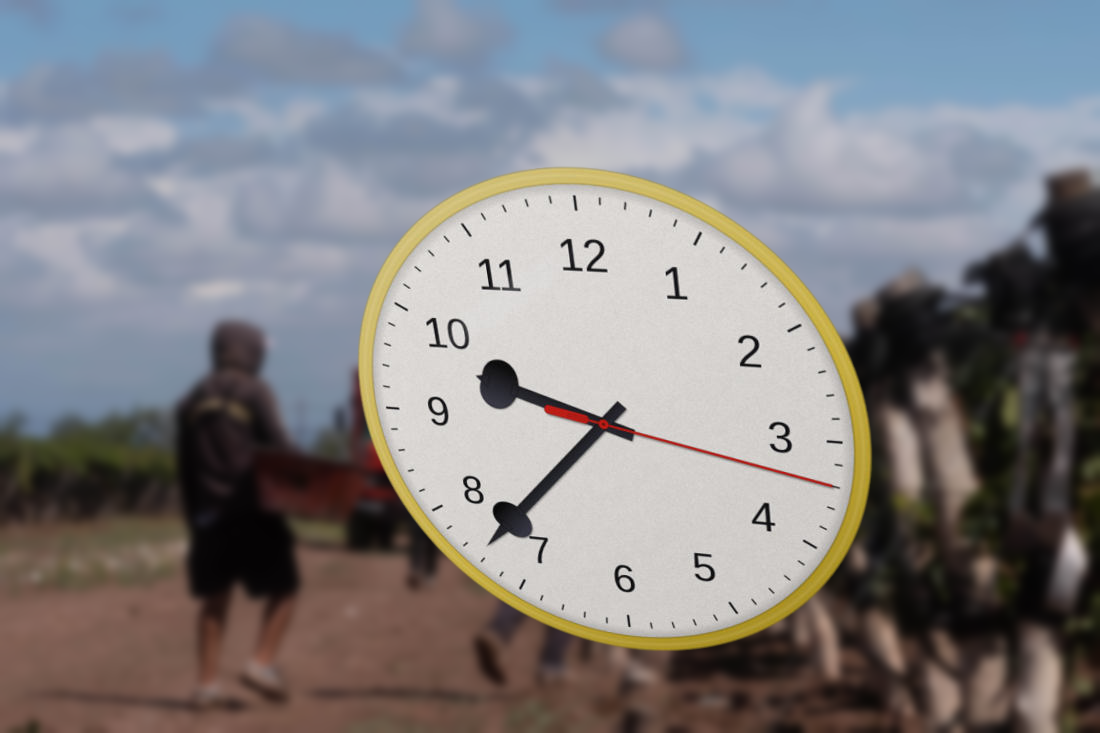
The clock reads 9.37.17
